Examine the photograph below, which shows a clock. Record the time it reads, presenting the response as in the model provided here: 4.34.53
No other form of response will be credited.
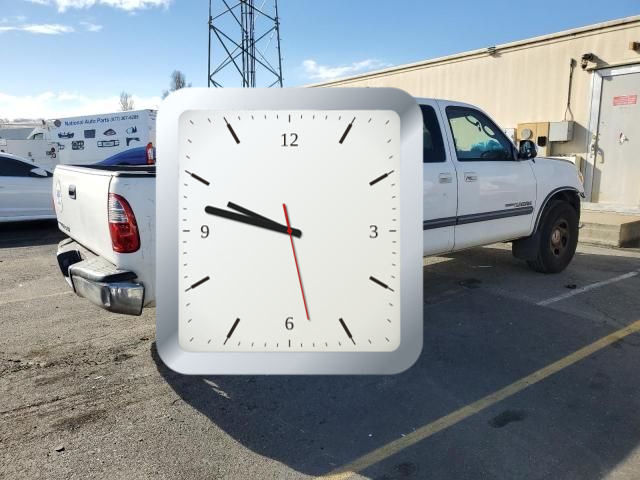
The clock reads 9.47.28
